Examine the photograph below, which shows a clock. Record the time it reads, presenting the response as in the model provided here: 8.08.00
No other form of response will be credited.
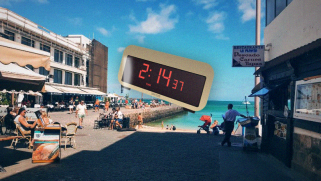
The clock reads 2.14.37
